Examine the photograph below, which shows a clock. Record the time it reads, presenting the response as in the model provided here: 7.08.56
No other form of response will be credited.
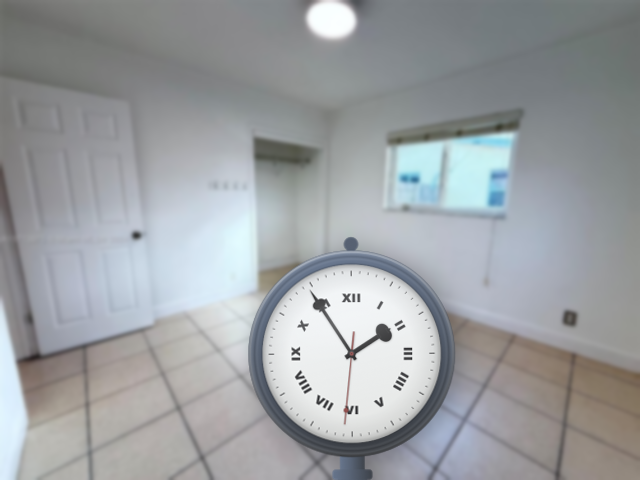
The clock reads 1.54.31
